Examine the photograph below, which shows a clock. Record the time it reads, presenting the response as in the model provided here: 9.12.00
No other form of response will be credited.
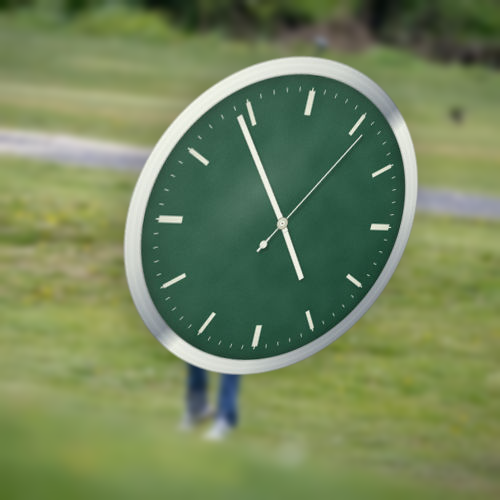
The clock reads 4.54.06
